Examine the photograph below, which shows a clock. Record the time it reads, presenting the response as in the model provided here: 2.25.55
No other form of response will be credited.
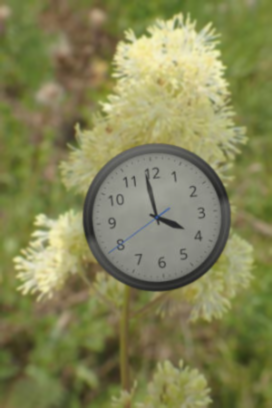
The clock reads 3.58.40
